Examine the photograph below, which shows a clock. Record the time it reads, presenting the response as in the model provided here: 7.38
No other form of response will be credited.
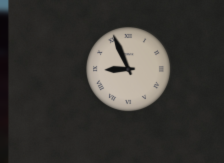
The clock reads 8.56
